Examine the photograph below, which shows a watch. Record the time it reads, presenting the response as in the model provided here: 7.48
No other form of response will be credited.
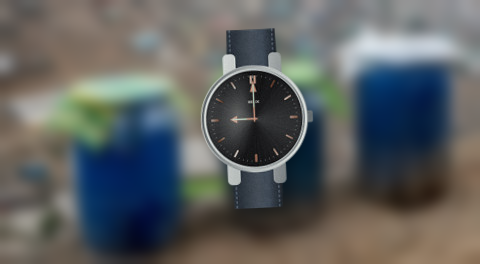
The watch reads 9.00
